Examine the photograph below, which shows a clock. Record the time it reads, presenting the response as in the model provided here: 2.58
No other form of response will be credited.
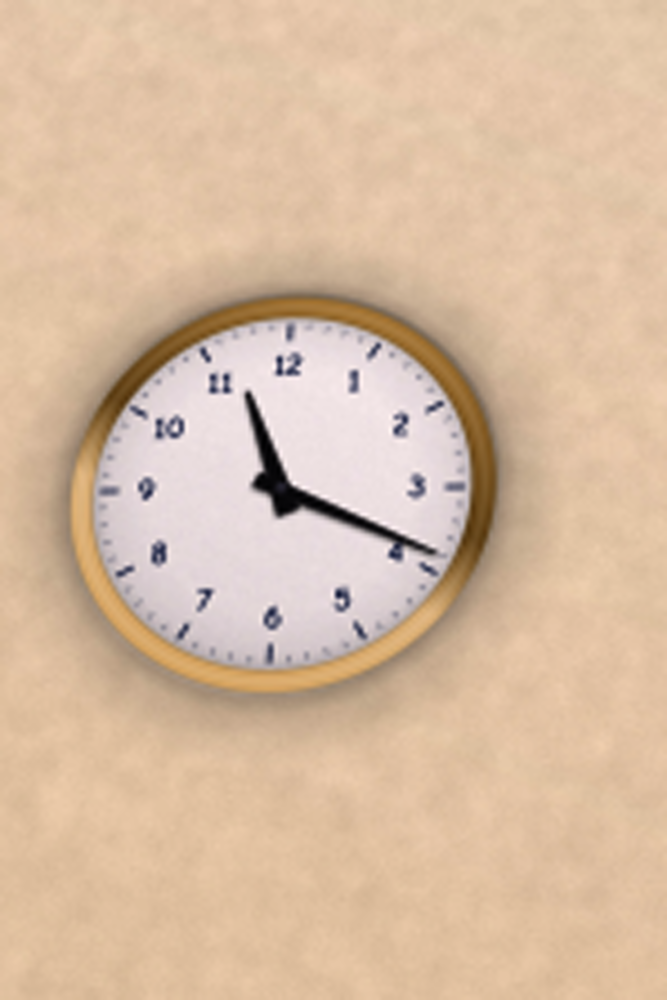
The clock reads 11.19
